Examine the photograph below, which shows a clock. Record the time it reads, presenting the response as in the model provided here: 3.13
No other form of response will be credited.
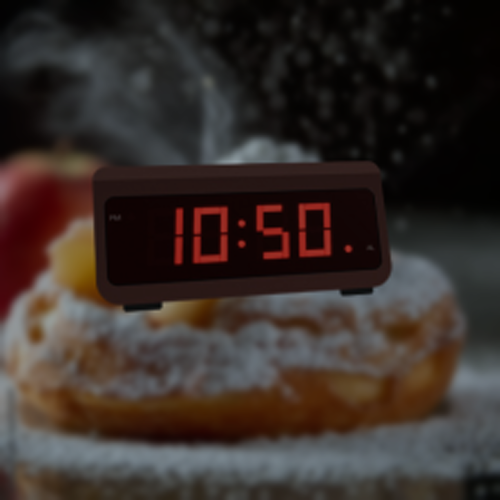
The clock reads 10.50
